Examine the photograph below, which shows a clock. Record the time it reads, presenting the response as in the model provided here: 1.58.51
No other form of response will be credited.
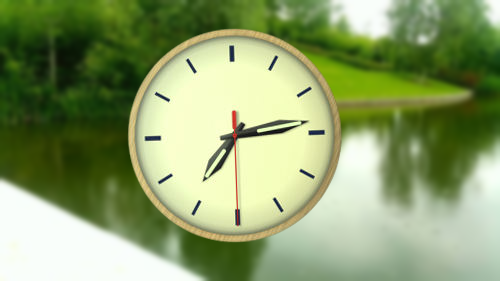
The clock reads 7.13.30
